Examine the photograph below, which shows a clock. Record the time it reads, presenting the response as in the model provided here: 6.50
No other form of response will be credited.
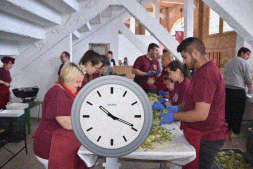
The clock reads 10.19
